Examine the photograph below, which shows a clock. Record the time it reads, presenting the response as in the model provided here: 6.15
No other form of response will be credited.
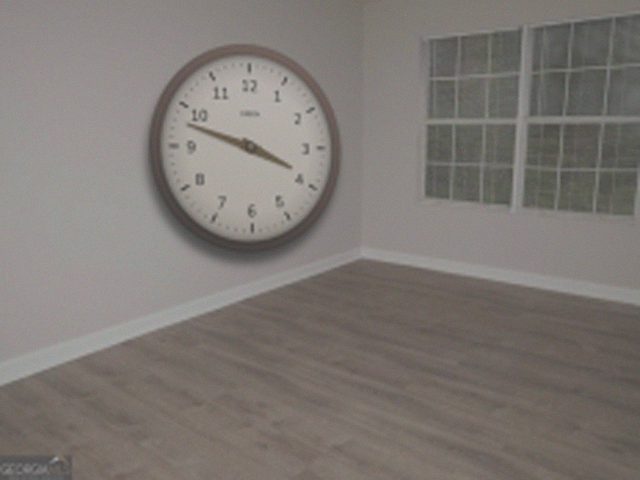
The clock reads 3.48
